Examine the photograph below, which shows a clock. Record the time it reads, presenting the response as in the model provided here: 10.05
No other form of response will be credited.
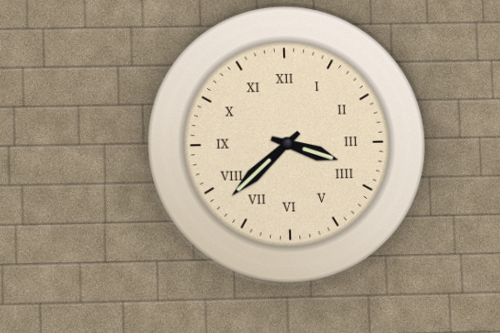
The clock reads 3.38
